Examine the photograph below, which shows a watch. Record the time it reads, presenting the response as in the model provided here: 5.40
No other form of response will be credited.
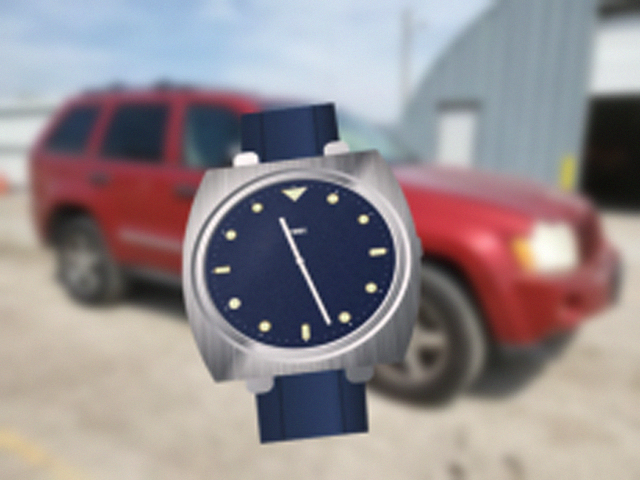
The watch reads 11.27
